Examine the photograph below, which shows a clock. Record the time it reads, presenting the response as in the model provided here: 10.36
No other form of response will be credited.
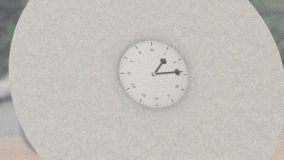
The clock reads 1.14
